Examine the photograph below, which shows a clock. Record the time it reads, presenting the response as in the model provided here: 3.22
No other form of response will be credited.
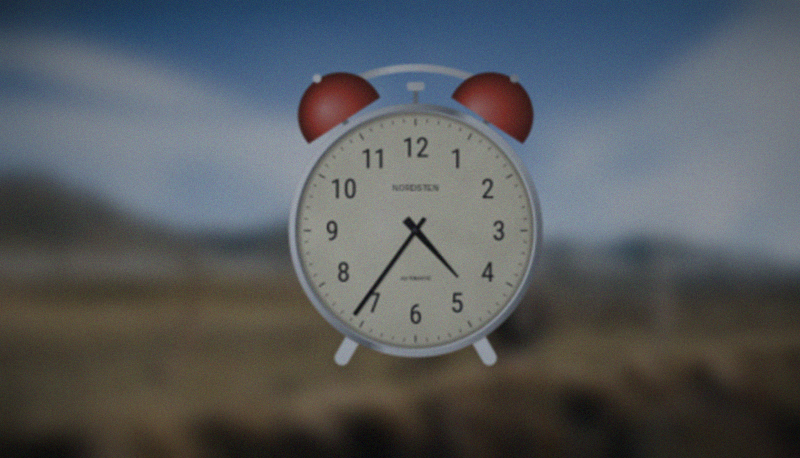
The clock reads 4.36
